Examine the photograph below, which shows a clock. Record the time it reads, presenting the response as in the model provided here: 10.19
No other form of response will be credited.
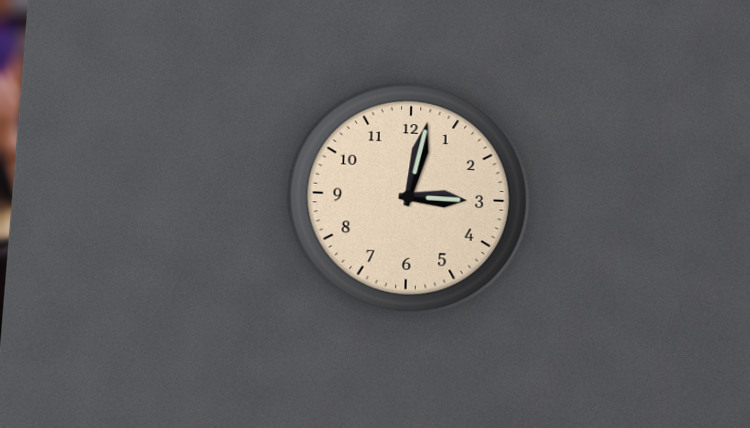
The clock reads 3.02
